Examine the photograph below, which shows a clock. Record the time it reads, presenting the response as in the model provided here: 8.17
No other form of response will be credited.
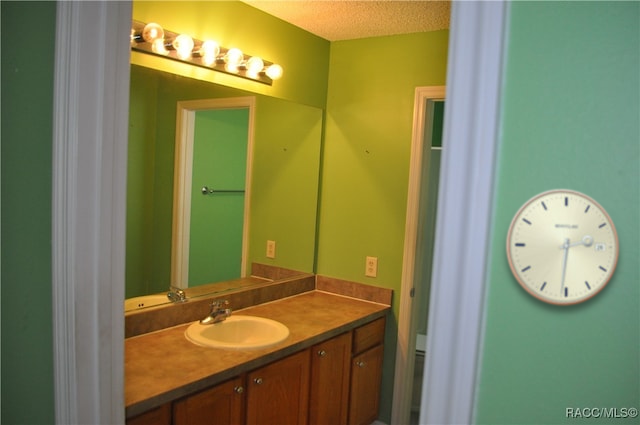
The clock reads 2.31
